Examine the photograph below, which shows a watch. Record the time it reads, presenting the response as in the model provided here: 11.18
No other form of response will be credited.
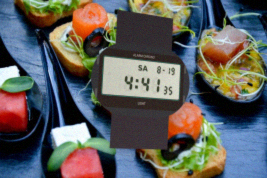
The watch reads 4.41
